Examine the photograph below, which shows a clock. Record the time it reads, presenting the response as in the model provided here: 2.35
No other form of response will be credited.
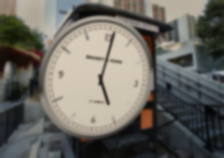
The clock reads 5.01
